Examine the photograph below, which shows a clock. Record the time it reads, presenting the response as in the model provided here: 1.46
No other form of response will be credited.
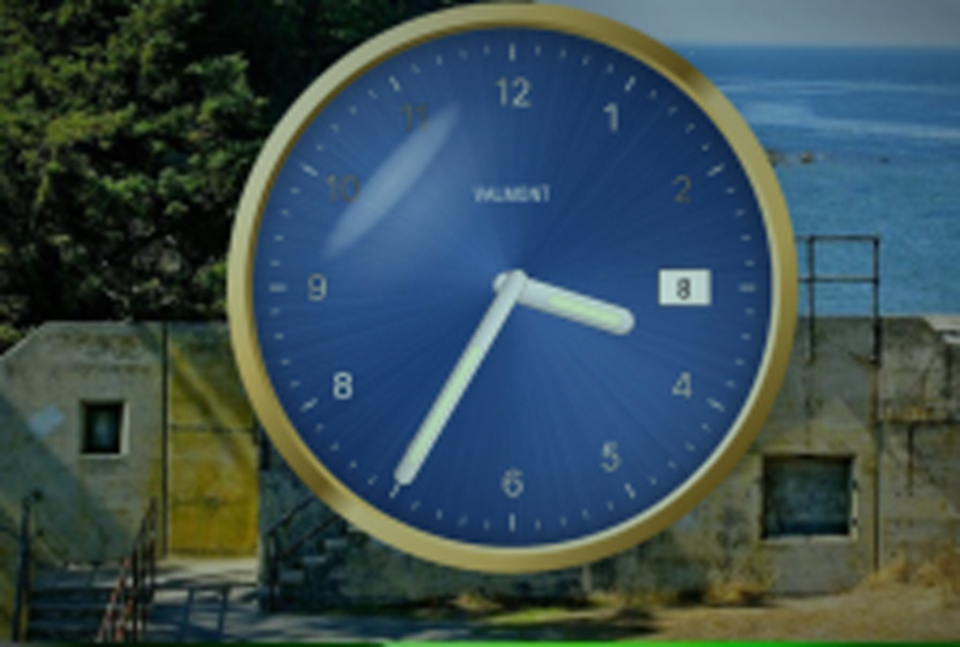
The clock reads 3.35
